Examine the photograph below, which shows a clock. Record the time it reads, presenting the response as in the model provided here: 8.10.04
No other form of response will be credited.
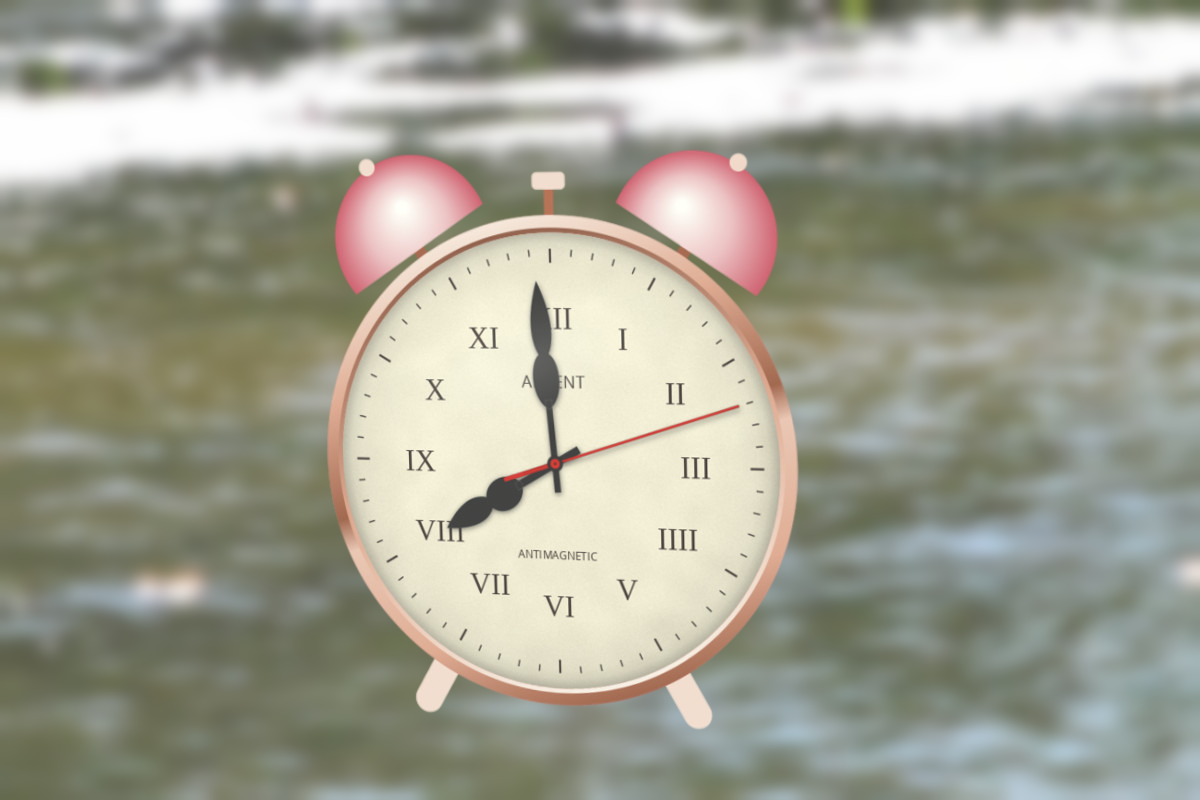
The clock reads 7.59.12
